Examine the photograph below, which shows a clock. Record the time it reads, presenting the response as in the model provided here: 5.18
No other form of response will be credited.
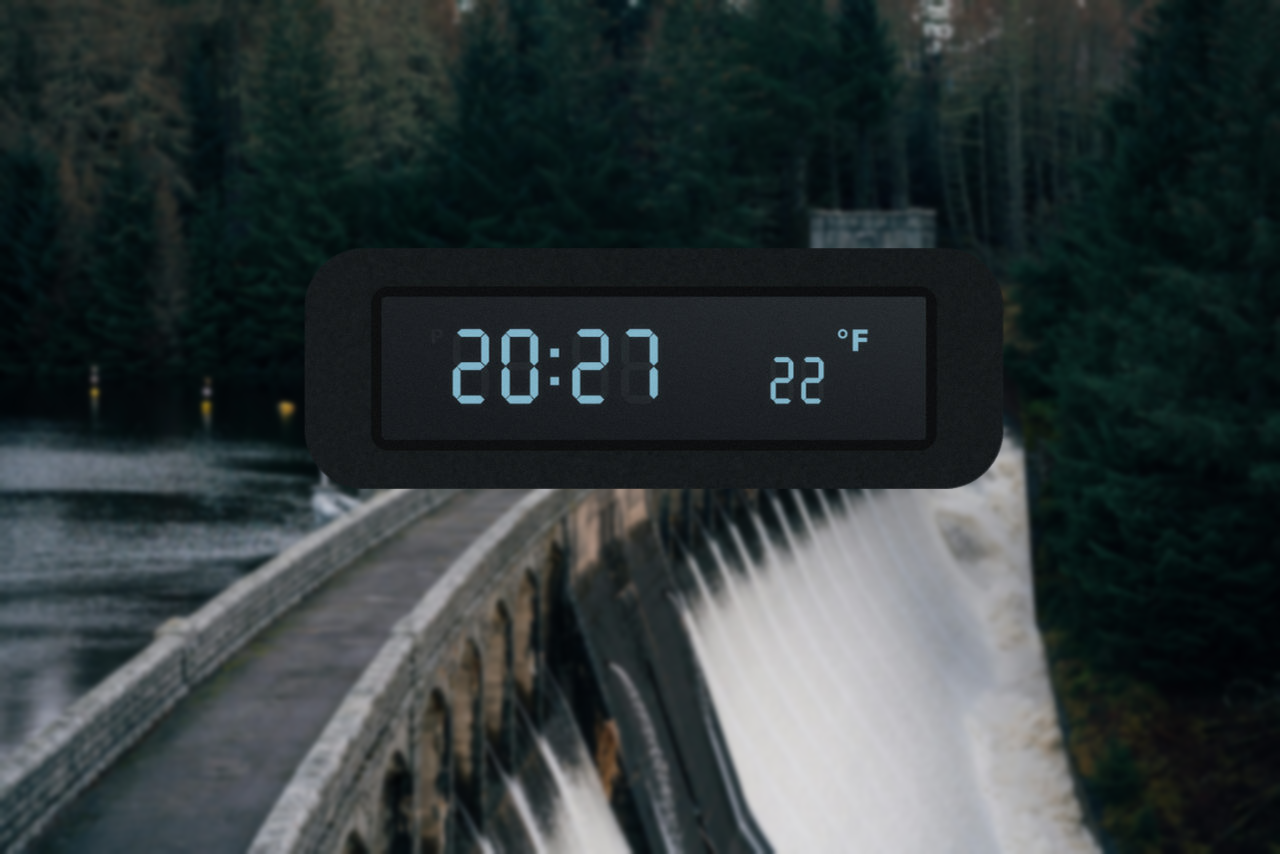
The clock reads 20.27
